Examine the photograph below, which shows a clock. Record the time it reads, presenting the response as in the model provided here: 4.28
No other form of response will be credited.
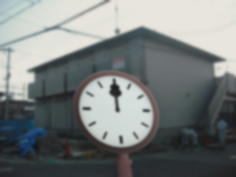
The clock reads 12.00
